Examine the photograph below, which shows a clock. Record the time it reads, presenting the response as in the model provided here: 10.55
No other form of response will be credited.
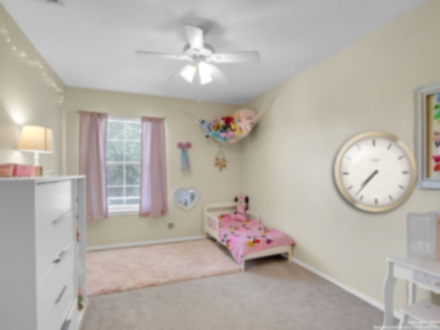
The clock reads 7.37
